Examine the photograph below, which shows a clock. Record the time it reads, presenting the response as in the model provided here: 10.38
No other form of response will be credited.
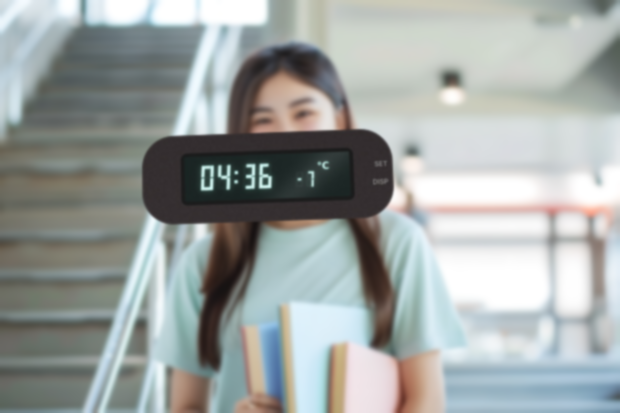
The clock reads 4.36
